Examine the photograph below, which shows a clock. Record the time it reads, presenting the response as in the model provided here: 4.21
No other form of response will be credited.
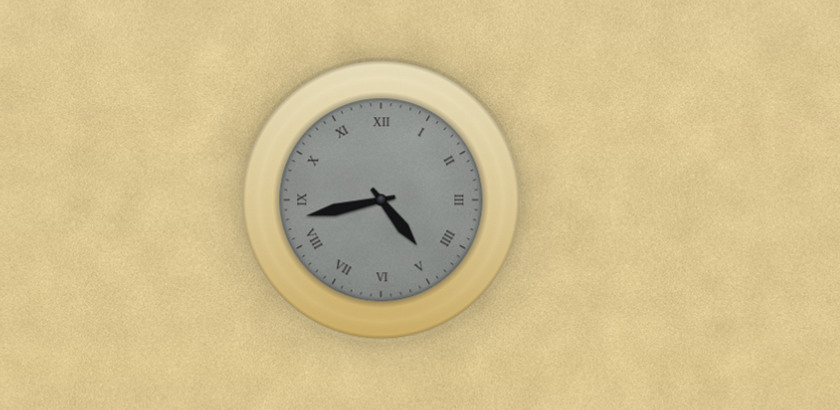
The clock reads 4.43
